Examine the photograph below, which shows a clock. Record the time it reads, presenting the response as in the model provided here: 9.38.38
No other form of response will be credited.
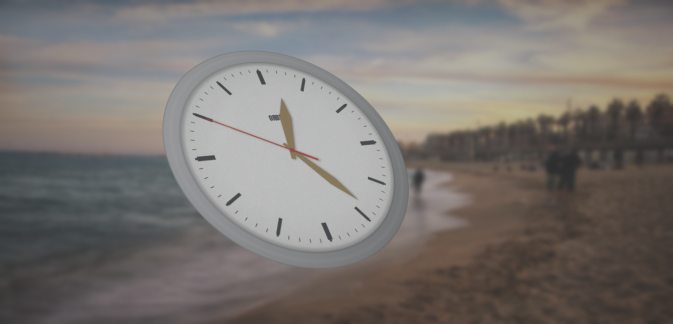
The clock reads 12.23.50
